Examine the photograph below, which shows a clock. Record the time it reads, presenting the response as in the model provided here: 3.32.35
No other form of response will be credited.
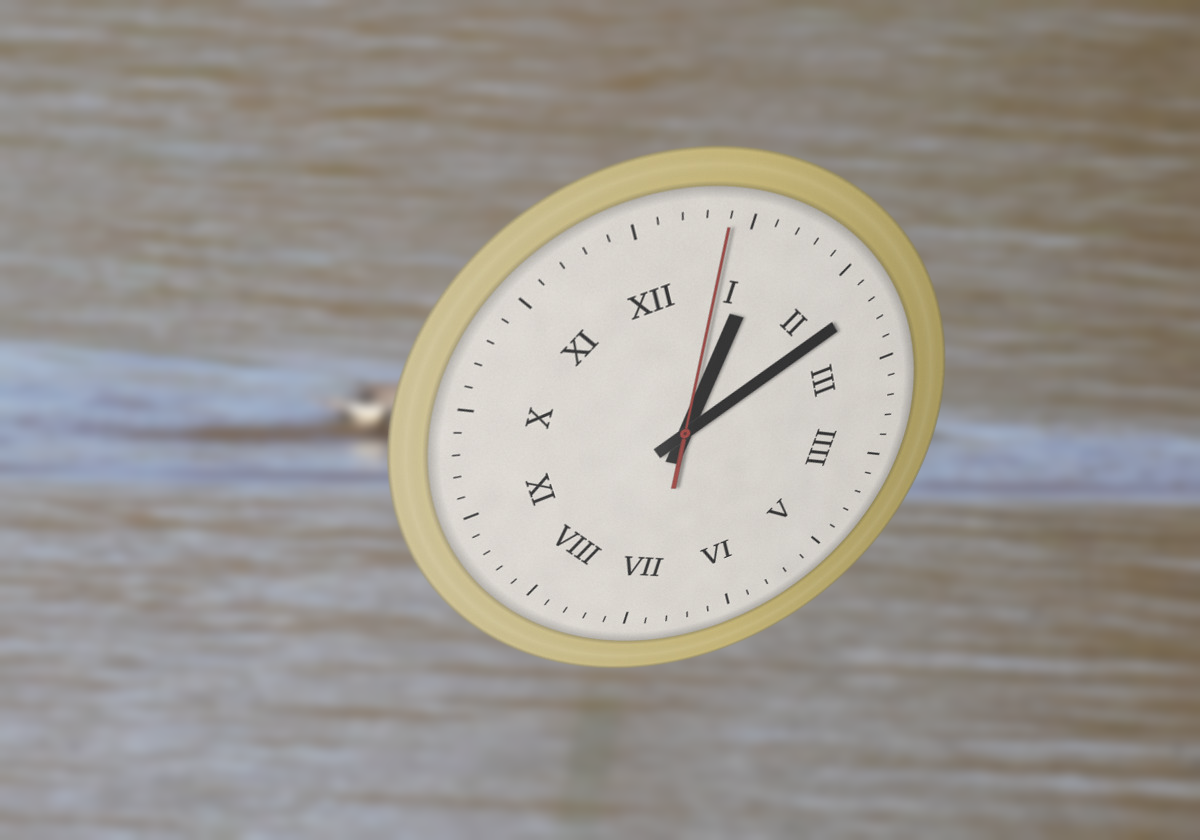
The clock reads 1.12.04
